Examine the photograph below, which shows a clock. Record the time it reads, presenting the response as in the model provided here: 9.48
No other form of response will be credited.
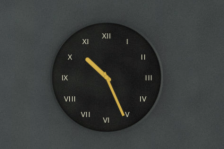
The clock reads 10.26
